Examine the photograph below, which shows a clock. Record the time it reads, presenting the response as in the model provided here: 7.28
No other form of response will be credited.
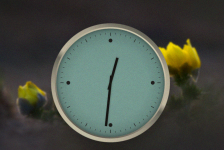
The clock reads 12.31
